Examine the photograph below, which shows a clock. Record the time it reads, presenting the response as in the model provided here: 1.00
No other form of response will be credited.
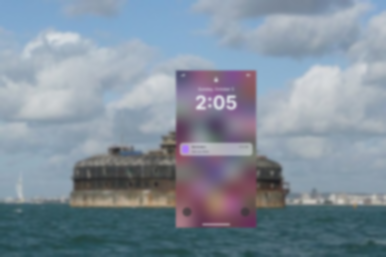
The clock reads 2.05
